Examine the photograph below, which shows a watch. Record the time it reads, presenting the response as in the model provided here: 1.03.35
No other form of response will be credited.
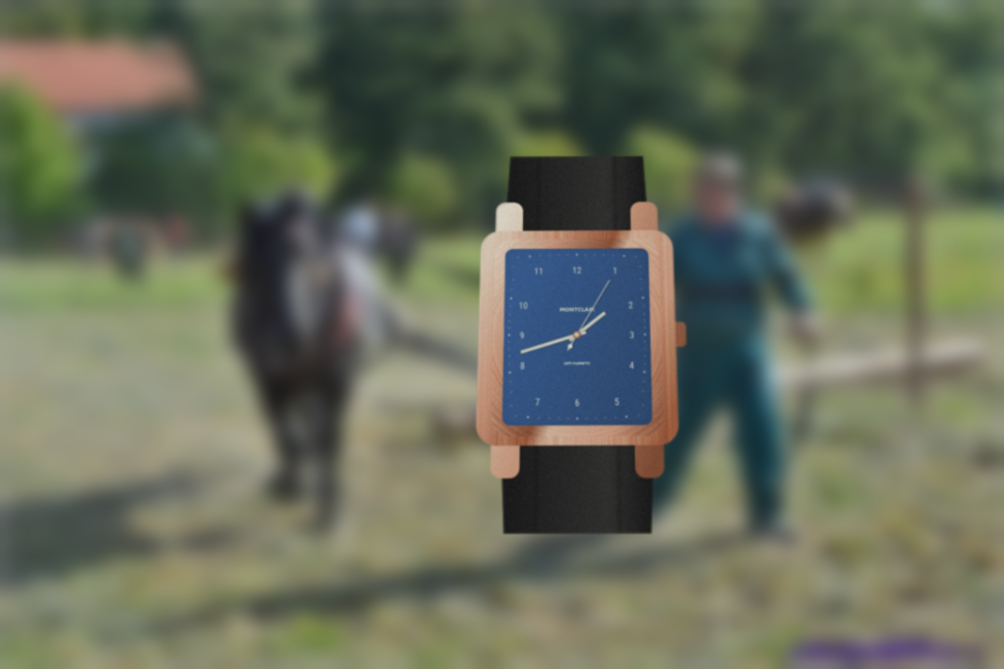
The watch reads 1.42.05
